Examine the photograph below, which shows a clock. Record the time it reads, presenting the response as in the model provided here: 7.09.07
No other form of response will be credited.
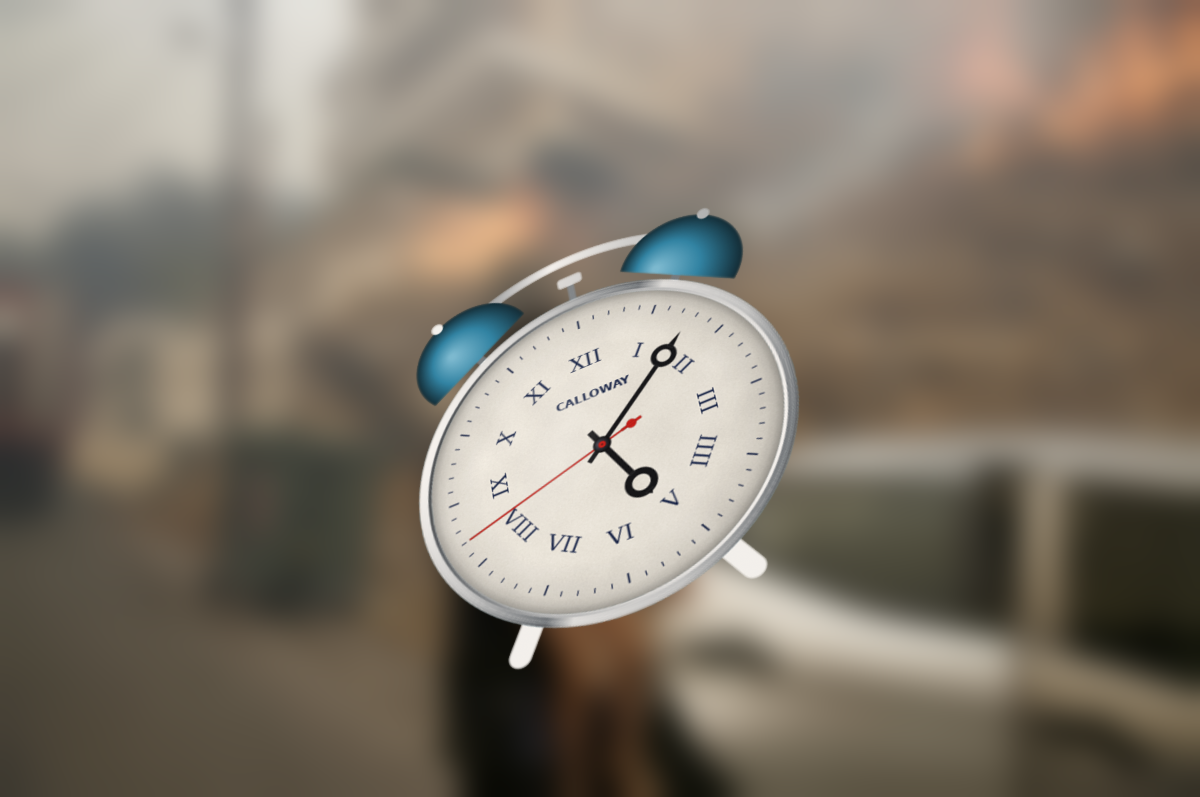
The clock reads 5.07.42
